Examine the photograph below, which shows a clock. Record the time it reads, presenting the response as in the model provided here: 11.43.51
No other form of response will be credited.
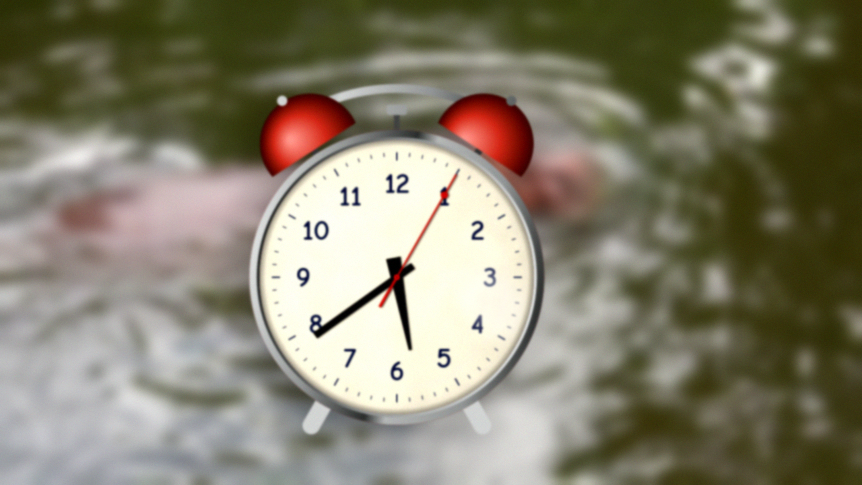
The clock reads 5.39.05
